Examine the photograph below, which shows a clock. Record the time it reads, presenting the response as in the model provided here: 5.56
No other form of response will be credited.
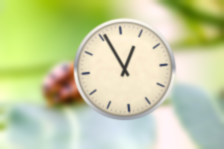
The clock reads 12.56
